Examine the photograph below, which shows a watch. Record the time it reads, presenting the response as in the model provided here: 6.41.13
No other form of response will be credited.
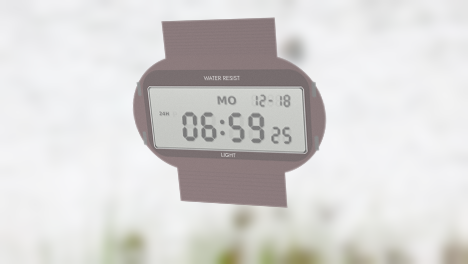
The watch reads 6.59.25
